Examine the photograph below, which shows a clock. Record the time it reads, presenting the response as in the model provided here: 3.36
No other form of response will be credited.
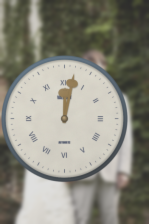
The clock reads 12.02
